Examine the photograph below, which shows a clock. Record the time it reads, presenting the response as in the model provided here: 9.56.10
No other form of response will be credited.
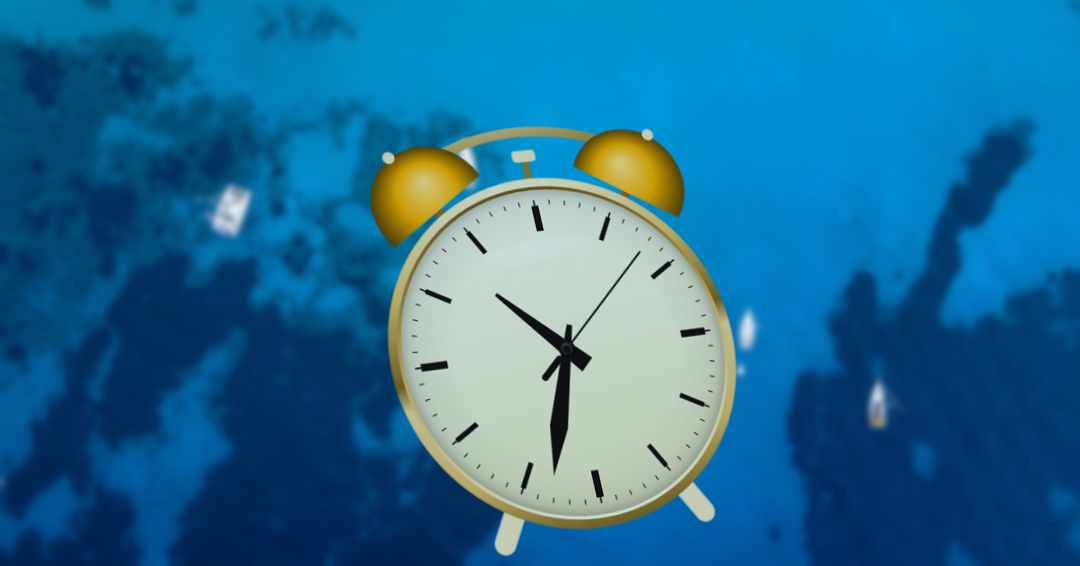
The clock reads 10.33.08
